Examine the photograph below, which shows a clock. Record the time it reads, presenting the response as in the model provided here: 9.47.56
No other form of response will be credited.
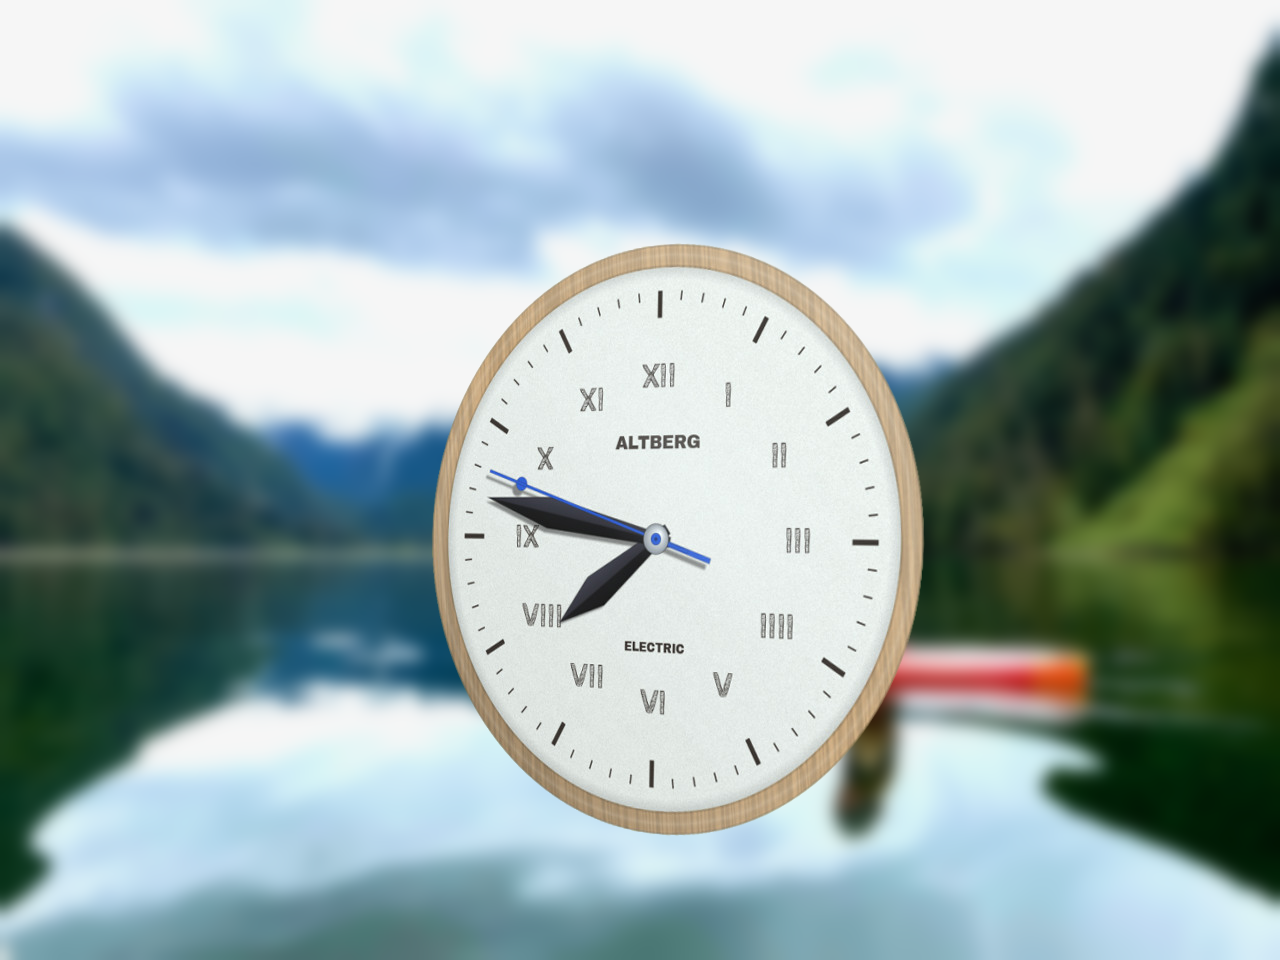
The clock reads 7.46.48
